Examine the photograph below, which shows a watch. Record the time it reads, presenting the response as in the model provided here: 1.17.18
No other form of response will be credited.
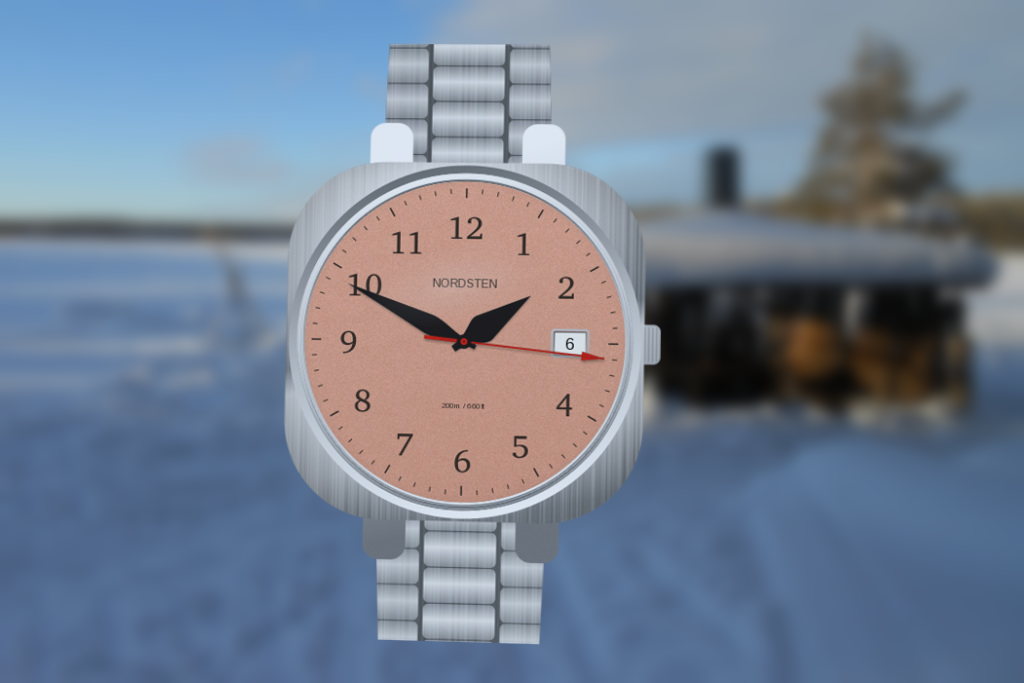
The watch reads 1.49.16
